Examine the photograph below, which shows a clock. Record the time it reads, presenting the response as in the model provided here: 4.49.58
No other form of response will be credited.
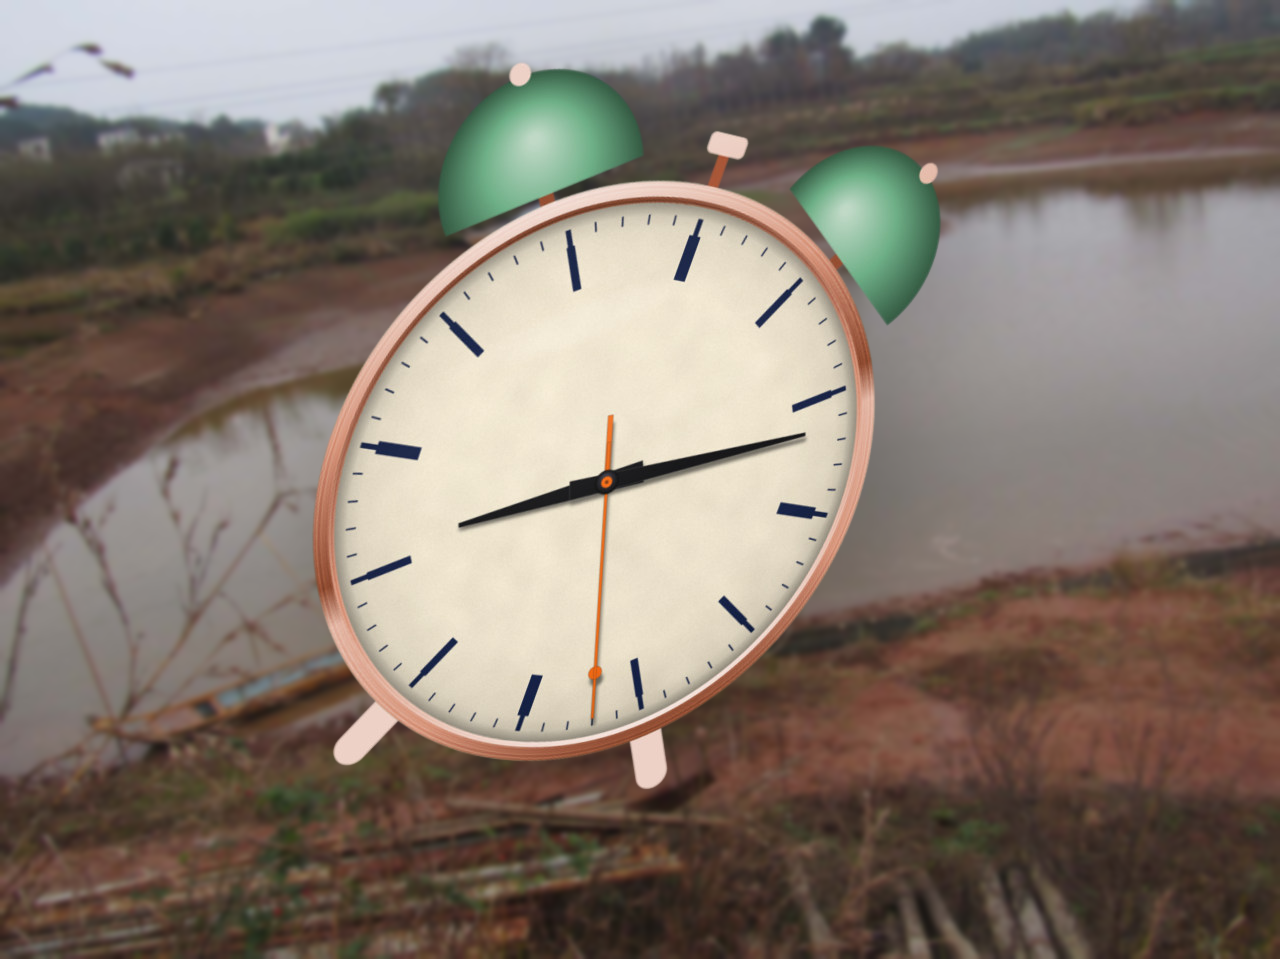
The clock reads 8.11.27
